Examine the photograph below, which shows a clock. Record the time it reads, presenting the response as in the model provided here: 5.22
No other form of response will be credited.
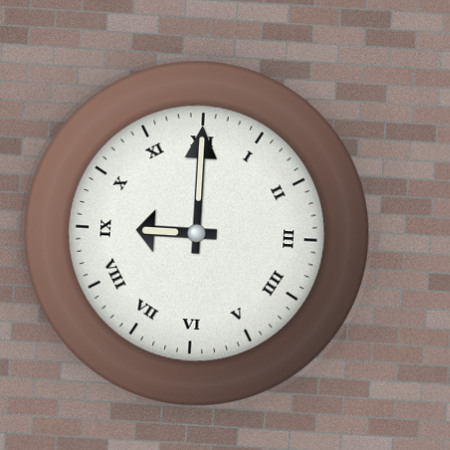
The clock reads 9.00
